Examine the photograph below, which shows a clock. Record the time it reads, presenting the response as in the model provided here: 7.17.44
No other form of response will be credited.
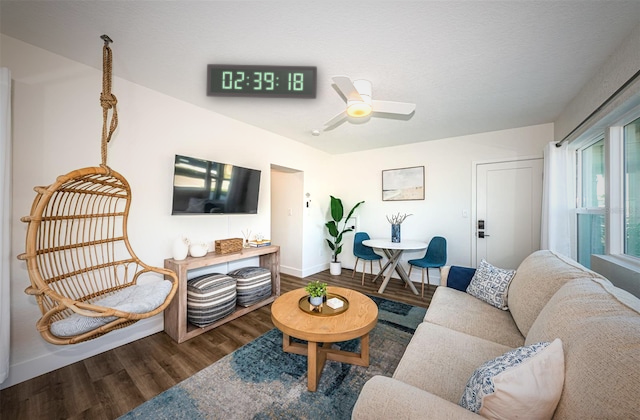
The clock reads 2.39.18
